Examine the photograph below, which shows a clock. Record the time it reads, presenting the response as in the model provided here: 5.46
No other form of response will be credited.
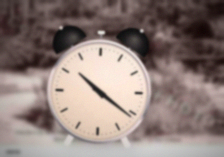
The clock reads 10.21
